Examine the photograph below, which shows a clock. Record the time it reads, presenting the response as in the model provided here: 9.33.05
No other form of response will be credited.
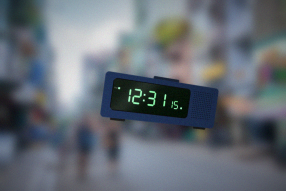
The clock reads 12.31.15
